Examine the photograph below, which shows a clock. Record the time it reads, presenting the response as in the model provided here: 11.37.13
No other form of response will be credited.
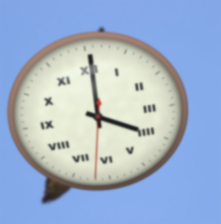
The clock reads 4.00.32
